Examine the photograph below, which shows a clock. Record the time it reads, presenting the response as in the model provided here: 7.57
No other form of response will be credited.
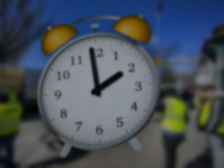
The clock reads 1.59
